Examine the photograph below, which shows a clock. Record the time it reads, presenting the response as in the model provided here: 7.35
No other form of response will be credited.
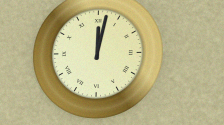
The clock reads 12.02
